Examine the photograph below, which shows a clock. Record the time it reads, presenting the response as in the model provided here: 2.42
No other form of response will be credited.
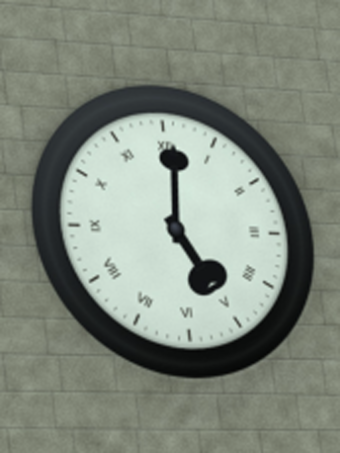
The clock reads 5.01
